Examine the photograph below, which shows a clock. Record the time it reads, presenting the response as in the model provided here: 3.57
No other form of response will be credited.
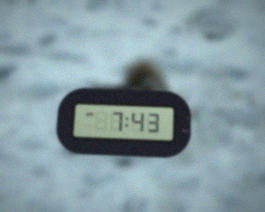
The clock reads 7.43
